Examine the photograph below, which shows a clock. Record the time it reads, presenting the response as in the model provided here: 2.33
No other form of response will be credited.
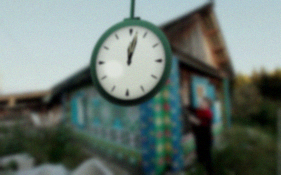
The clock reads 12.02
